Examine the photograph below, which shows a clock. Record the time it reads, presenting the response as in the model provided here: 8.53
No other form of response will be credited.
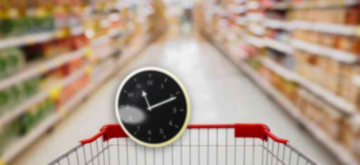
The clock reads 11.11
